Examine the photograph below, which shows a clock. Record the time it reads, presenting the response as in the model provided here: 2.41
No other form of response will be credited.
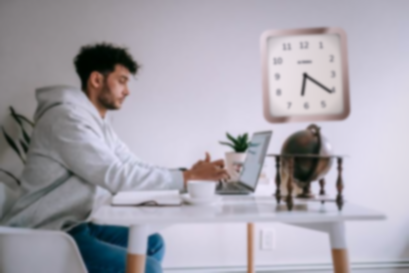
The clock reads 6.21
